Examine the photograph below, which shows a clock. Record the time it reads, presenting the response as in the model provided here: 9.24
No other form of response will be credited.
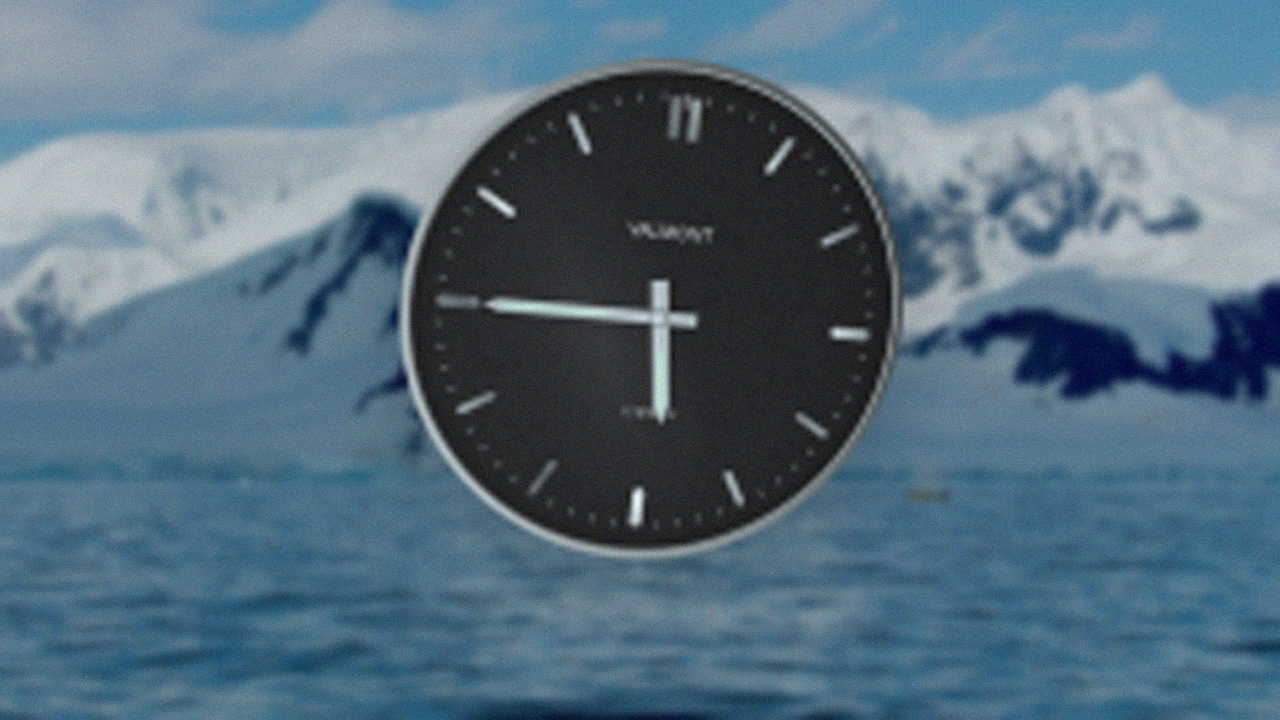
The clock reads 5.45
